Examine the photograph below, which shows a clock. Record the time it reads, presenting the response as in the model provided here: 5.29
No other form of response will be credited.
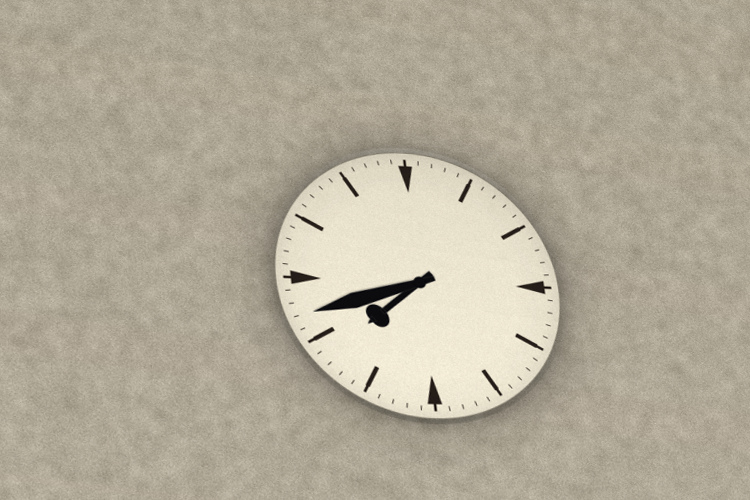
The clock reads 7.42
